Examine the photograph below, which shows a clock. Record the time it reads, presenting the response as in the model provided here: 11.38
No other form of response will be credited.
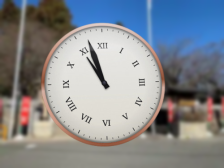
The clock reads 10.57
